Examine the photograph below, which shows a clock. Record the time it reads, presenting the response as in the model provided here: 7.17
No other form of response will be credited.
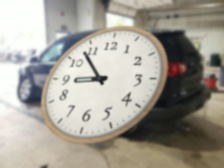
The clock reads 8.53
